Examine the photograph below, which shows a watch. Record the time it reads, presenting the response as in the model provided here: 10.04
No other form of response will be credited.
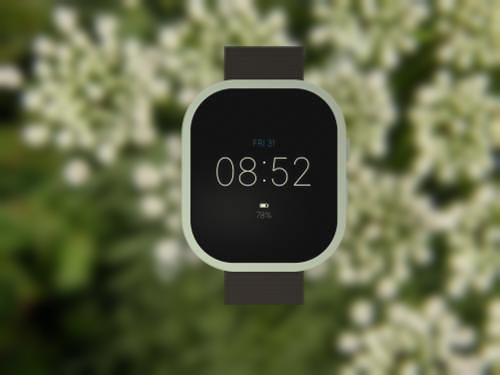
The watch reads 8.52
